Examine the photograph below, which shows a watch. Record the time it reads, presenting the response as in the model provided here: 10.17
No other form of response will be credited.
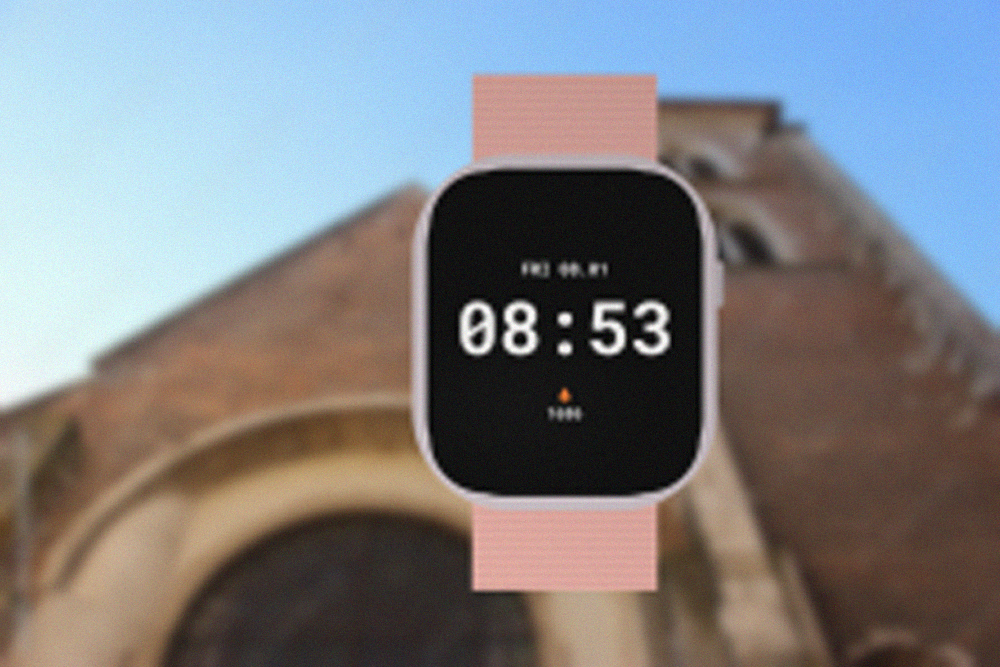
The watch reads 8.53
